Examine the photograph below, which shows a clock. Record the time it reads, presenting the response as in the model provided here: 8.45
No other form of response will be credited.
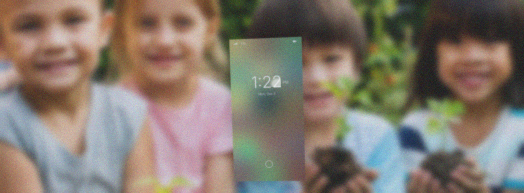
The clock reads 1.22
